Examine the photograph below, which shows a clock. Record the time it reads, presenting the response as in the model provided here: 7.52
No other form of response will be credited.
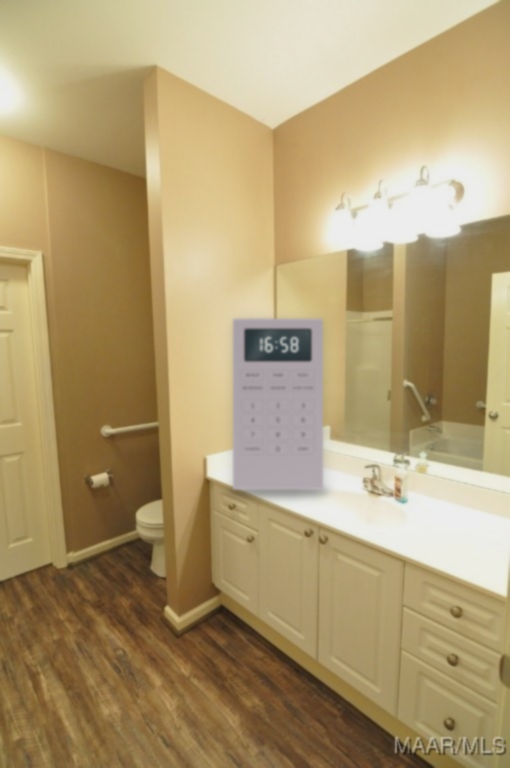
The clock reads 16.58
